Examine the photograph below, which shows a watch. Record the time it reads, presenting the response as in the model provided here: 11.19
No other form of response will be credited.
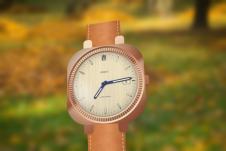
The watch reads 7.14
